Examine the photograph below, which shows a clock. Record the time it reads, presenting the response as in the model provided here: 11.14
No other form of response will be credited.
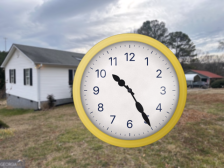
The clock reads 10.25
